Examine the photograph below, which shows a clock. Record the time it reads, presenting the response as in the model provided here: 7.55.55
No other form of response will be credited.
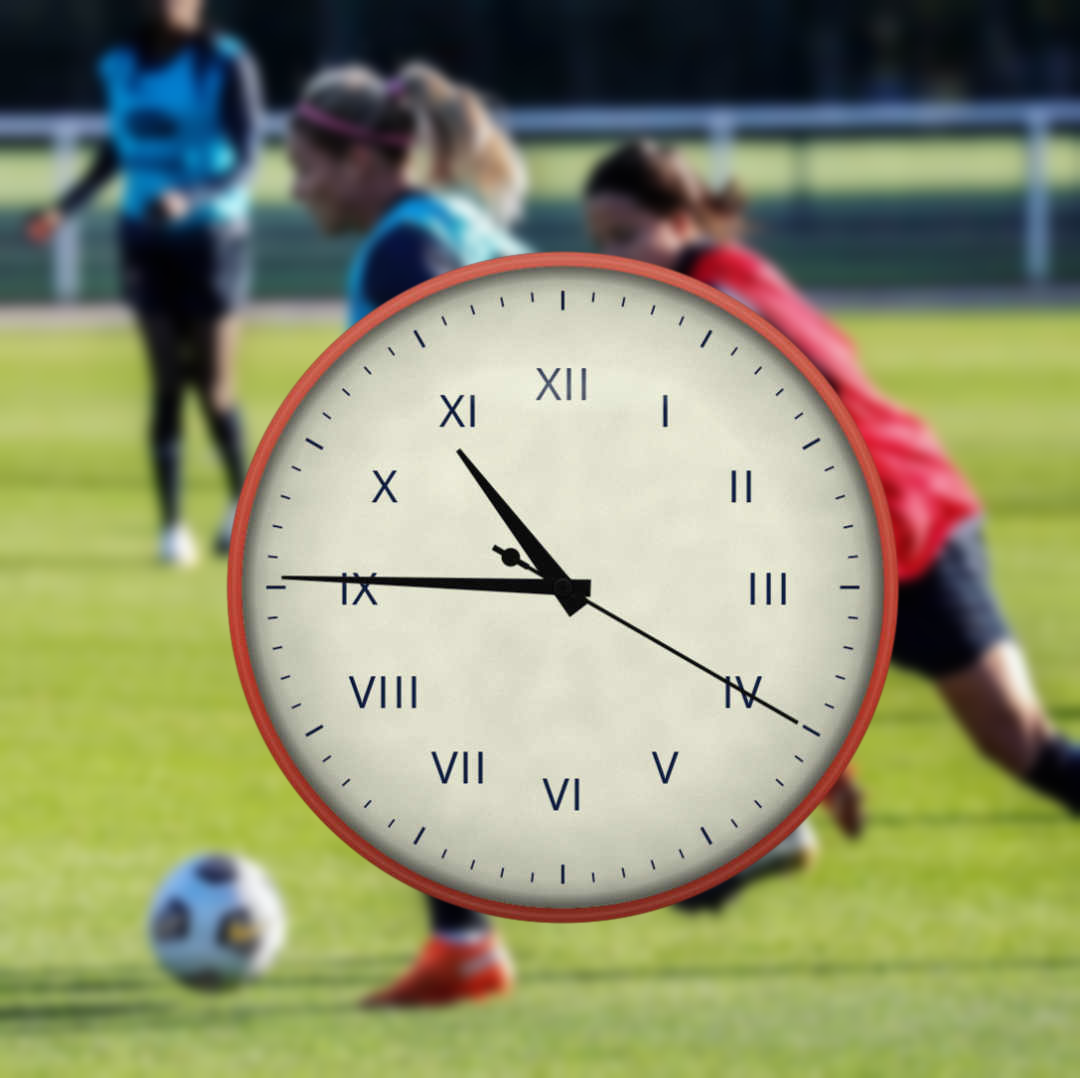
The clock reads 10.45.20
